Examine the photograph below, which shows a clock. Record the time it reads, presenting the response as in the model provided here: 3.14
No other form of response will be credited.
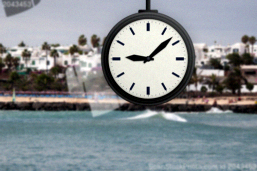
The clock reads 9.08
